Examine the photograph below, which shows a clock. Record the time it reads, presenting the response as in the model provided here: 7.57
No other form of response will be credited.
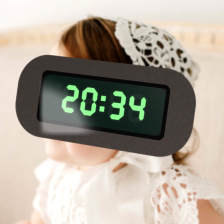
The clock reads 20.34
